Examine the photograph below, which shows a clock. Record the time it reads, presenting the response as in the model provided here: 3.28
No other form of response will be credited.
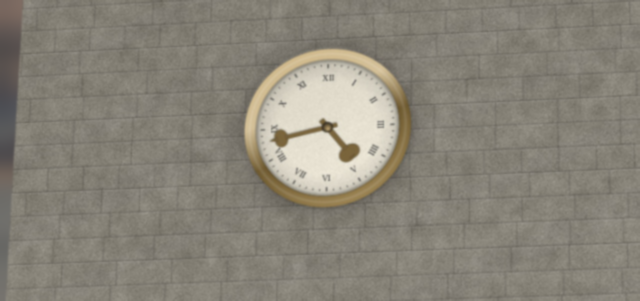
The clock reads 4.43
